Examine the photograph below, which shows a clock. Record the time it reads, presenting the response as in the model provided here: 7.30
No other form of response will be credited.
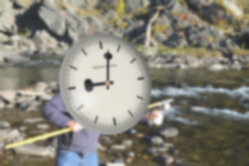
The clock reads 9.02
